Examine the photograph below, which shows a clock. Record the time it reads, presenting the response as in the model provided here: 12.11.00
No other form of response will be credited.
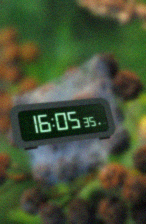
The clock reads 16.05.35
